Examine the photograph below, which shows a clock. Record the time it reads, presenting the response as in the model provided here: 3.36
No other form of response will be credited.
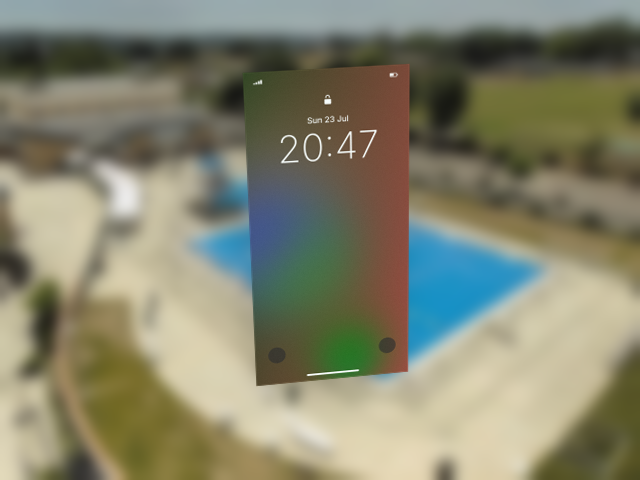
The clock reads 20.47
